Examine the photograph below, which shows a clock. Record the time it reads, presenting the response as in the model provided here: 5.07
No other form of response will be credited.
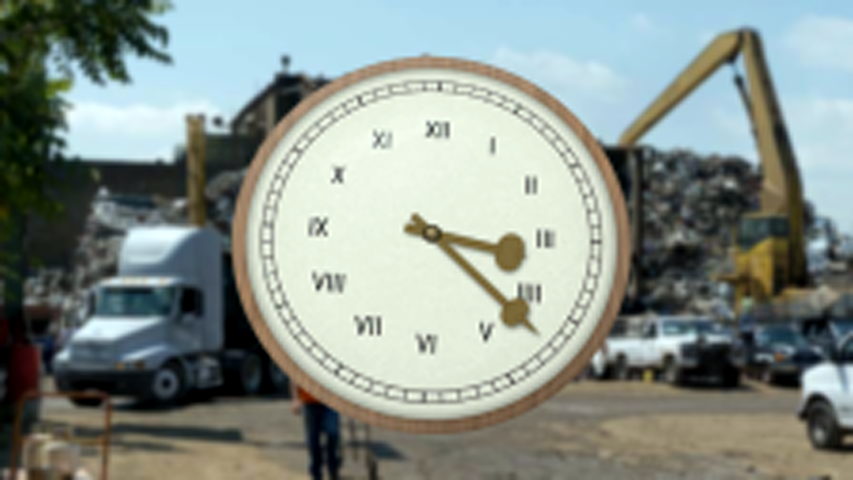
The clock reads 3.22
